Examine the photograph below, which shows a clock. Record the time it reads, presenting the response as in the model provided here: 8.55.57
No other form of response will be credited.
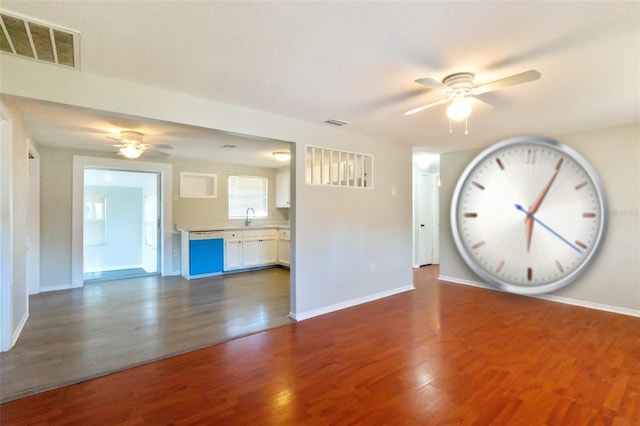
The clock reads 6.05.21
